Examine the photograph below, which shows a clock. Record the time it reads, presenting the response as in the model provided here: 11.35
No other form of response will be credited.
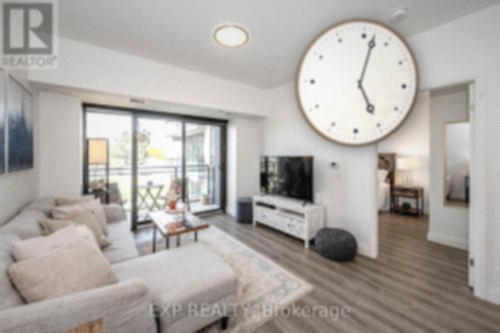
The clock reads 5.02
